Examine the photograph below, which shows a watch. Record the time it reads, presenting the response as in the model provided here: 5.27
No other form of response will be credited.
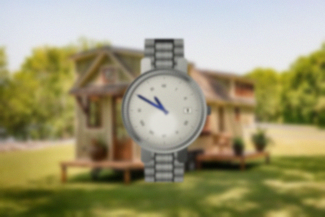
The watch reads 10.50
